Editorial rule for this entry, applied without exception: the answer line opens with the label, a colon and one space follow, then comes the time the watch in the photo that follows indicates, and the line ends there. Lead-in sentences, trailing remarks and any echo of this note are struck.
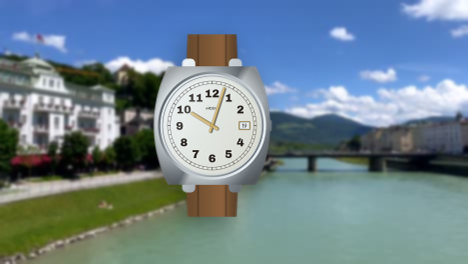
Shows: 10:03
